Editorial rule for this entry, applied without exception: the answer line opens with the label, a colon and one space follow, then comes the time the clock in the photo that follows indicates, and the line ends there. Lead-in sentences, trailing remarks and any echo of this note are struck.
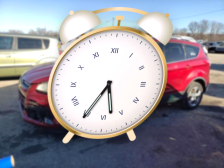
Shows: 5:35
